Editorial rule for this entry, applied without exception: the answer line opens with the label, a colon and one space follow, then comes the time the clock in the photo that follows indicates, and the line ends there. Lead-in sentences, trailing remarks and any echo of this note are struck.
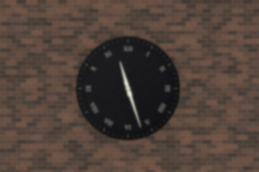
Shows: 11:27
